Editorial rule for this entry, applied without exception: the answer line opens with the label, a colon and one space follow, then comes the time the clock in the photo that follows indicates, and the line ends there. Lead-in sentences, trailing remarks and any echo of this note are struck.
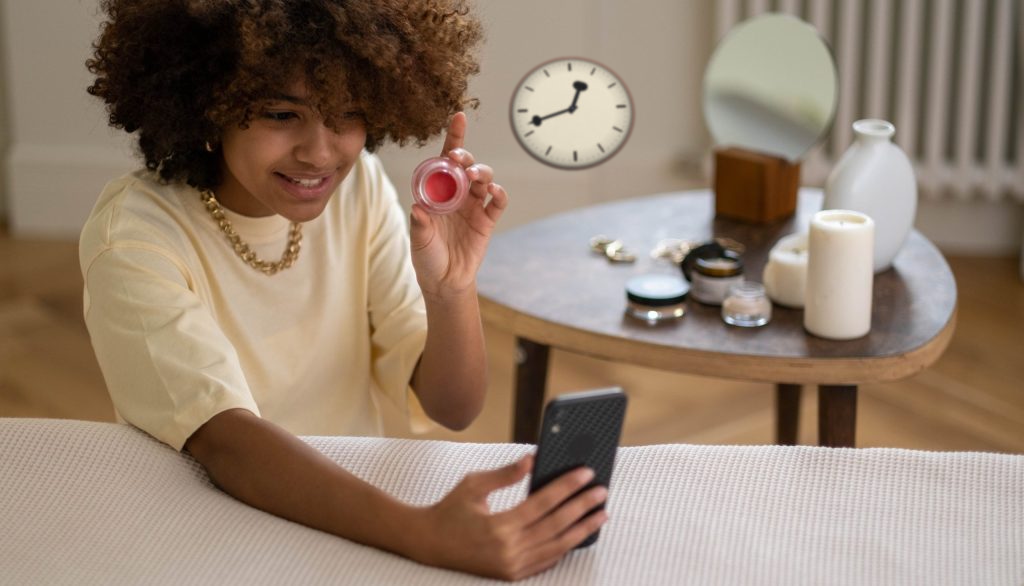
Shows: 12:42
